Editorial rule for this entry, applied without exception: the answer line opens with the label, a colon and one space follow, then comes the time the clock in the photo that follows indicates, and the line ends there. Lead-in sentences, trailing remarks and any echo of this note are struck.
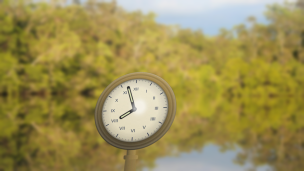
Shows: 7:57
